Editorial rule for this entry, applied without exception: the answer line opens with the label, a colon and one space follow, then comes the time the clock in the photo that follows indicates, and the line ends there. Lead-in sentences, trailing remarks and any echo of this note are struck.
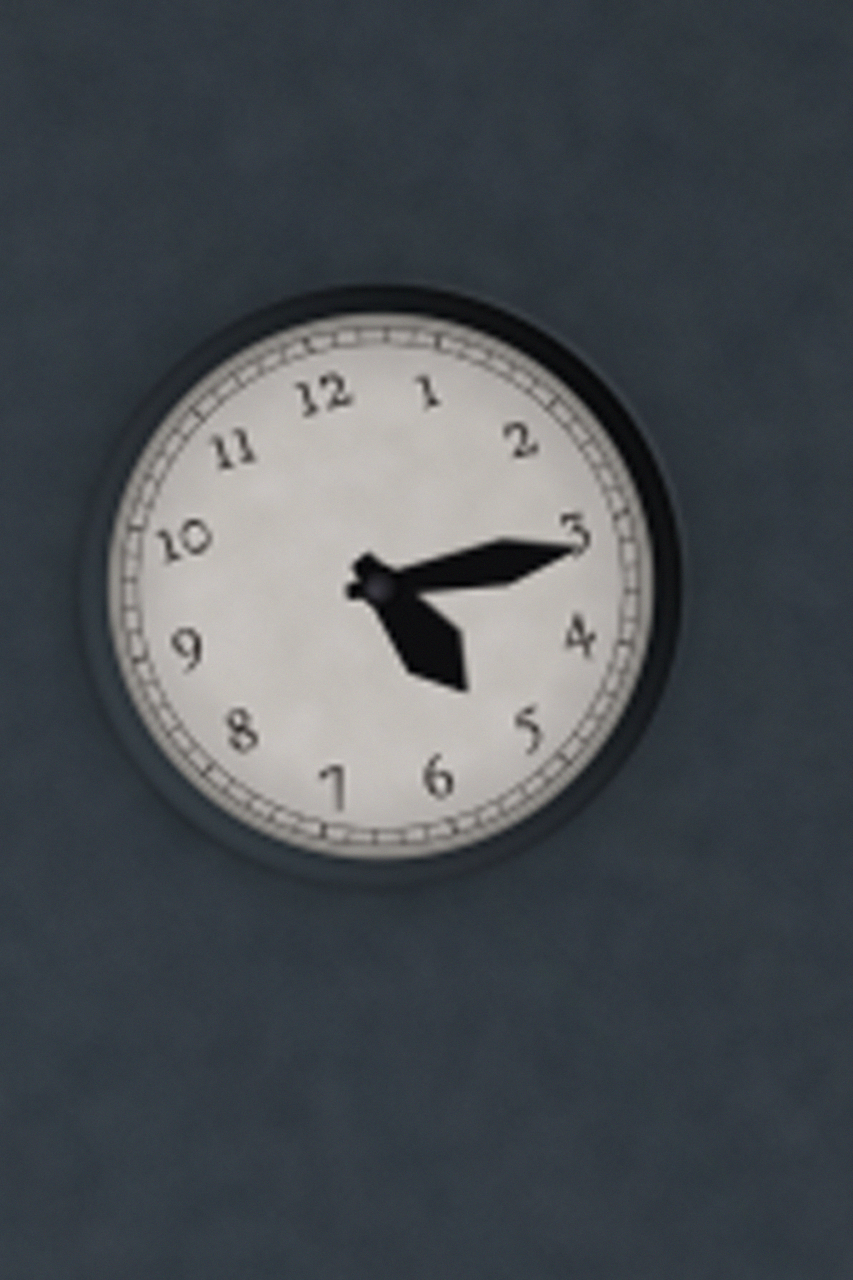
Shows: 5:16
